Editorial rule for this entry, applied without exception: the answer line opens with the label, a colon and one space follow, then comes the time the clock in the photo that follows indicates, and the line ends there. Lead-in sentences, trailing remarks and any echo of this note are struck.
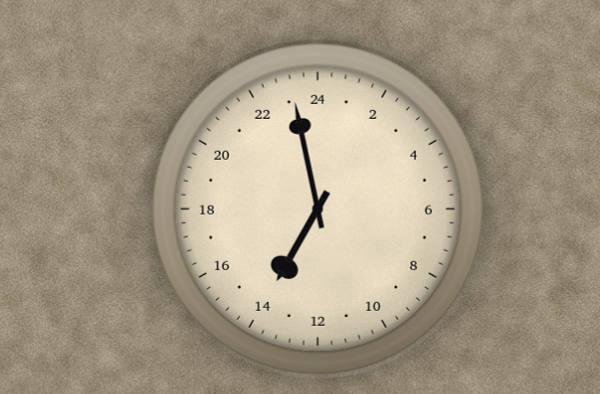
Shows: 13:58
